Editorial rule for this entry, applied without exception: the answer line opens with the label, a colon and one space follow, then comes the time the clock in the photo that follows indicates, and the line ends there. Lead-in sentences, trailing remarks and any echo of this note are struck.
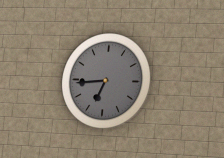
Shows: 6:44
